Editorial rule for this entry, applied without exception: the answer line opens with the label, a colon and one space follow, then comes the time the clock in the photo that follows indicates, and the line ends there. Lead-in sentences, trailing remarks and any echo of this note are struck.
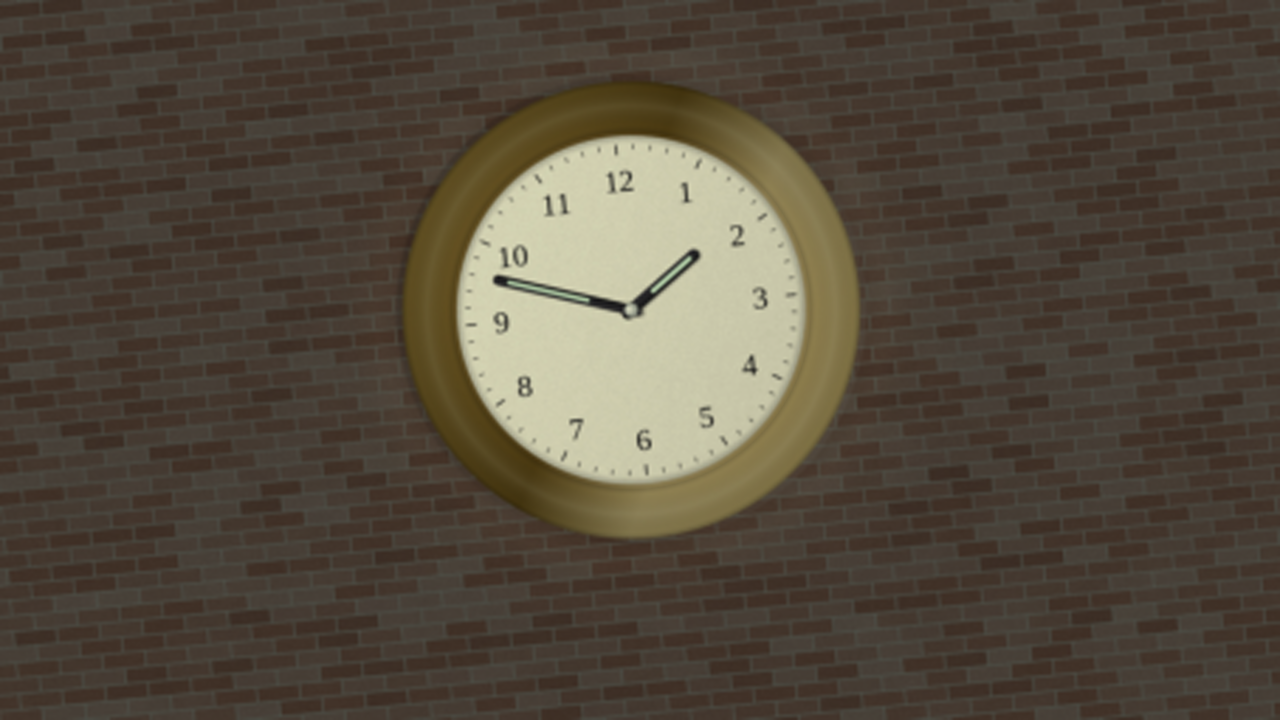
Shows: 1:48
